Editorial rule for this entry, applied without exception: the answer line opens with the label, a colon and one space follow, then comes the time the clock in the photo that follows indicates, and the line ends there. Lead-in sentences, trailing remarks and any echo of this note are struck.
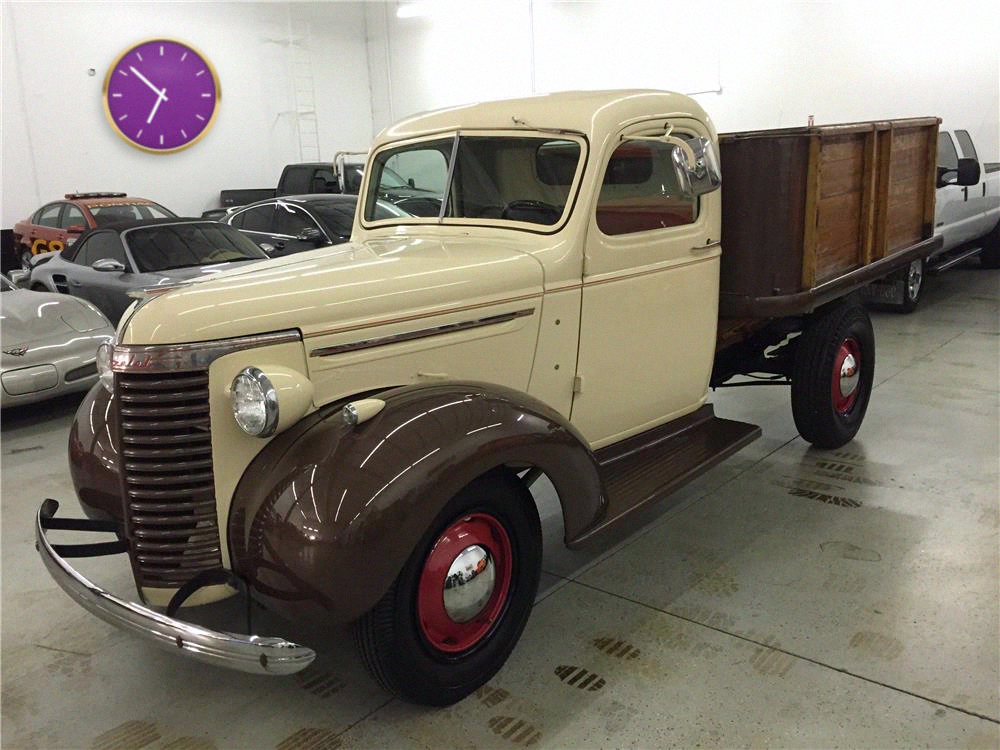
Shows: 6:52
